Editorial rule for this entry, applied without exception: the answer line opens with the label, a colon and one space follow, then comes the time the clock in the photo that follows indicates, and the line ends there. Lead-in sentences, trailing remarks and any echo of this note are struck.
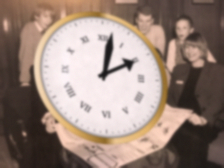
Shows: 2:02
